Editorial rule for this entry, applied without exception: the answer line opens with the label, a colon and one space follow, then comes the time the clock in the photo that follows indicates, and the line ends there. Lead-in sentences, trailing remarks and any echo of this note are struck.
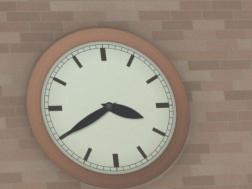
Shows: 3:40
